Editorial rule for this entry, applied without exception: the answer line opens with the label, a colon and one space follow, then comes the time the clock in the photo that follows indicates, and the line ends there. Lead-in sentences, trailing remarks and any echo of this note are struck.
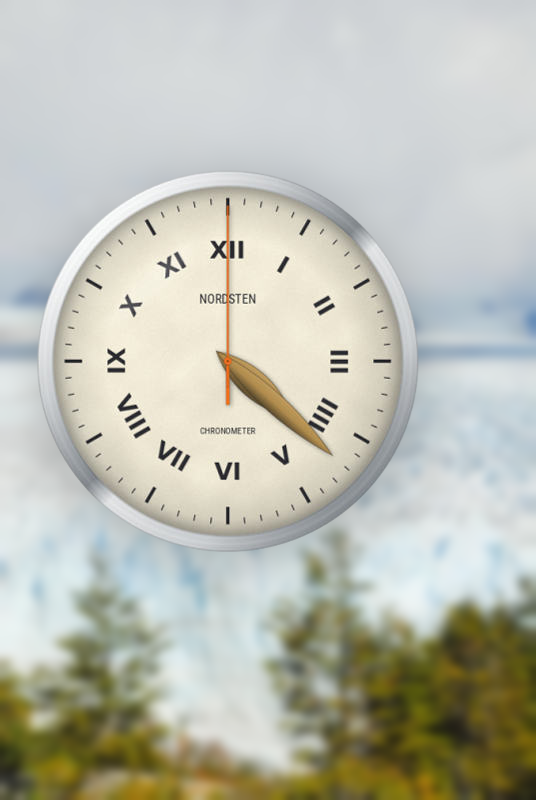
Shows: 4:22:00
